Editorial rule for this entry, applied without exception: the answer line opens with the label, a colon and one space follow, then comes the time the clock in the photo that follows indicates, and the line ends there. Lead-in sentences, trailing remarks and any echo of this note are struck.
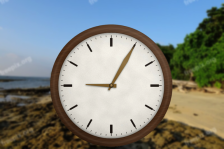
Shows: 9:05
